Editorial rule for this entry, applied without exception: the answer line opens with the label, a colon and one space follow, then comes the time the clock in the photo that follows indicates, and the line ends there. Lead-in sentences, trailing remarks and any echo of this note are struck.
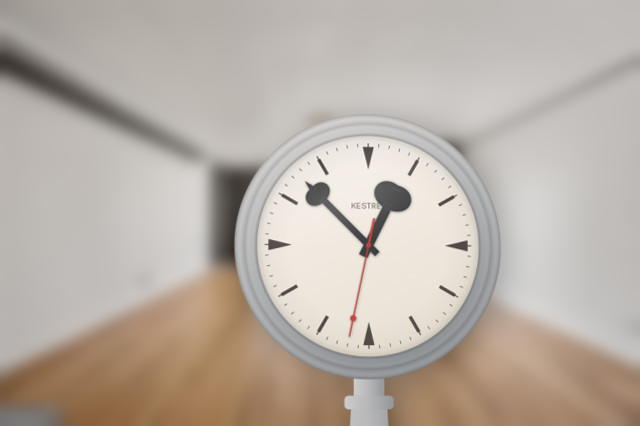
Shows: 12:52:32
